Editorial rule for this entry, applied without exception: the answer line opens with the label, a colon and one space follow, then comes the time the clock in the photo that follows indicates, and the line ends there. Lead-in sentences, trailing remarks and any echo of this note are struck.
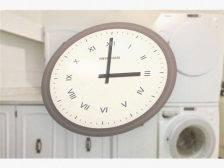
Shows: 3:00
